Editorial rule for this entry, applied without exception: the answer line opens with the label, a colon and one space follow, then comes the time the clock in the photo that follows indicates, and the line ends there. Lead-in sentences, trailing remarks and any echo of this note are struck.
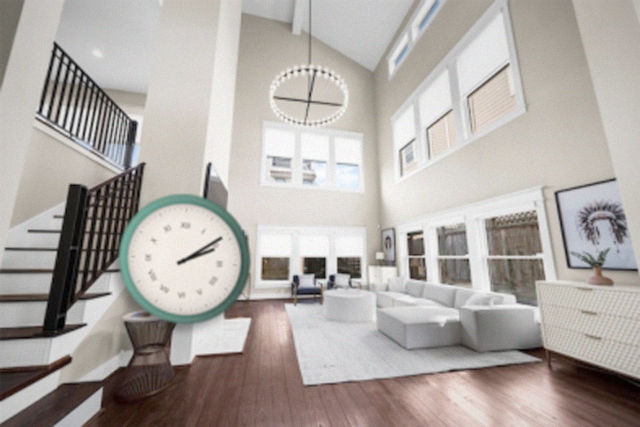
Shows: 2:09
